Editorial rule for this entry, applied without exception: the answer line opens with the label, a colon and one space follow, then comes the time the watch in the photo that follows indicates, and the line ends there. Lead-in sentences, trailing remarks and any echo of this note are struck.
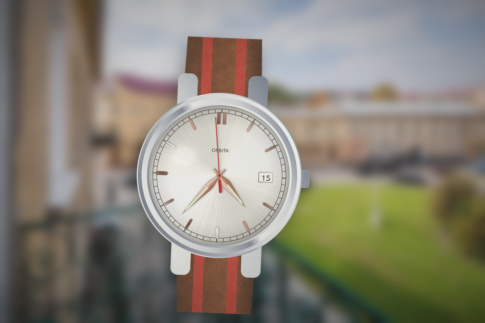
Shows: 4:36:59
